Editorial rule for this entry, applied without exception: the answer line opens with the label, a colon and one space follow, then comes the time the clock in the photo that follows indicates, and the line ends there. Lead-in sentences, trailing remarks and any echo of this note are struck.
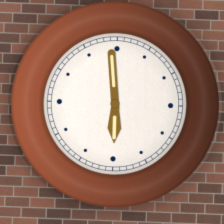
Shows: 5:59
